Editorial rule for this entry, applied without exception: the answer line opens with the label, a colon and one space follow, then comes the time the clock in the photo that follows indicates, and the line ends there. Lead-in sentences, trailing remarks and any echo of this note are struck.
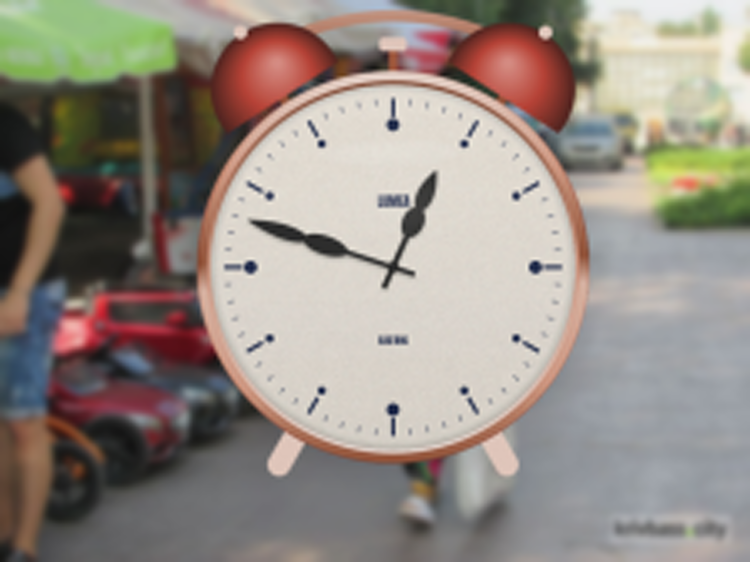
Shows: 12:48
